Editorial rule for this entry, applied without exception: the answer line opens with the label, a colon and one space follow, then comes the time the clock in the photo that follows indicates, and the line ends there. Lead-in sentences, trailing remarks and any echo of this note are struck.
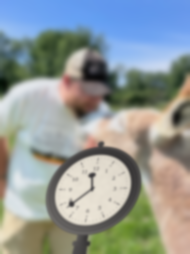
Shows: 11:38
